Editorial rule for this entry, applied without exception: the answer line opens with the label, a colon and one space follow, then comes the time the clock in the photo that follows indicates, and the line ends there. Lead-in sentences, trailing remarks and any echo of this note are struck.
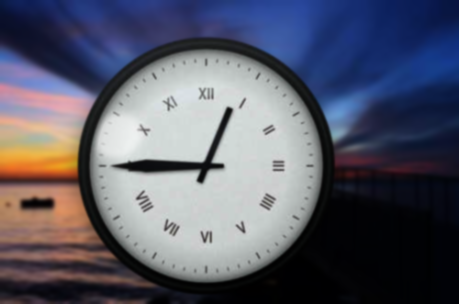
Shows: 12:45
